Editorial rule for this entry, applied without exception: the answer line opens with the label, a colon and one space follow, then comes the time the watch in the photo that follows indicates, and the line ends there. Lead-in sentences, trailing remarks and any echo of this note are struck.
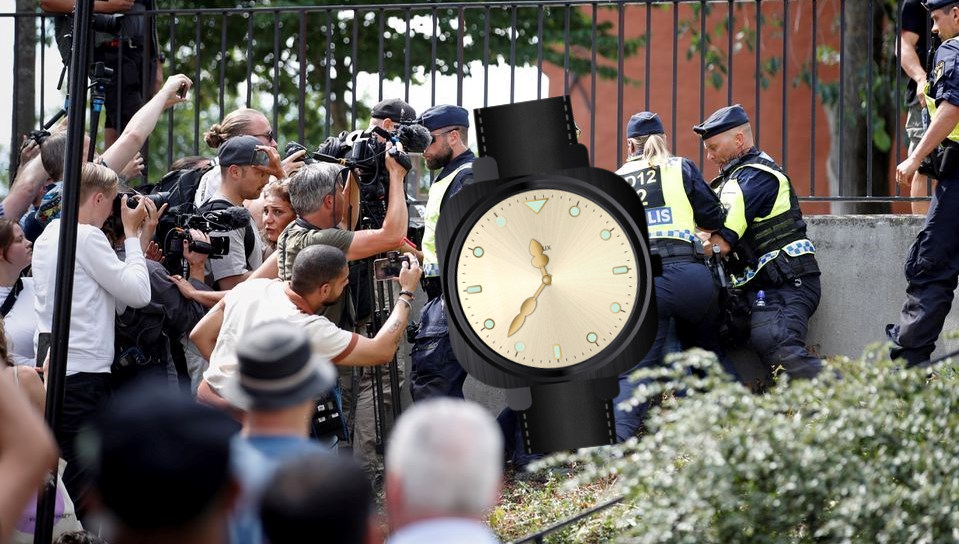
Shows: 11:37
